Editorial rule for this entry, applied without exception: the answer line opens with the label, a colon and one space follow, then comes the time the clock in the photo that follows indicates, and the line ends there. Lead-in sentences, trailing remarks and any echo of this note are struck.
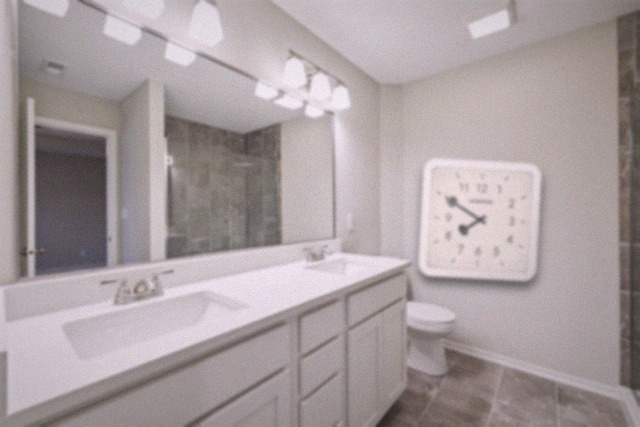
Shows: 7:50
